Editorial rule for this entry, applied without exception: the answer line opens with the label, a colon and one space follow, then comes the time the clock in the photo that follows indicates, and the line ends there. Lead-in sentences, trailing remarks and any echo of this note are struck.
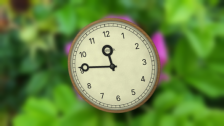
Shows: 11:46
